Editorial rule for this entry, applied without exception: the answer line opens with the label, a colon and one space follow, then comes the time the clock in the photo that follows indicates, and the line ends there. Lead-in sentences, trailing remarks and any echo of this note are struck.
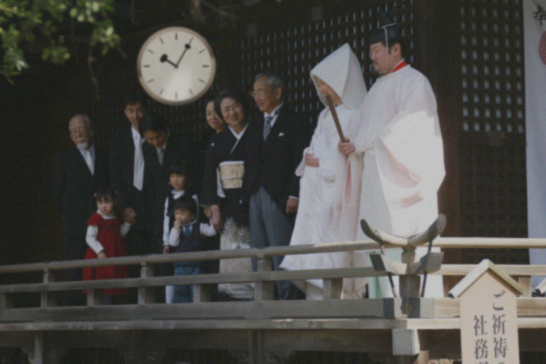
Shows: 10:05
